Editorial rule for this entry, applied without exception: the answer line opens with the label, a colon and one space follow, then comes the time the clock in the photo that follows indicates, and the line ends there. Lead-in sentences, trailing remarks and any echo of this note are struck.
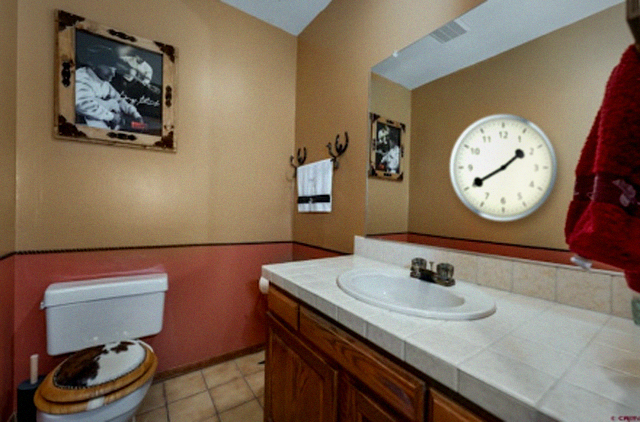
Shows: 1:40
